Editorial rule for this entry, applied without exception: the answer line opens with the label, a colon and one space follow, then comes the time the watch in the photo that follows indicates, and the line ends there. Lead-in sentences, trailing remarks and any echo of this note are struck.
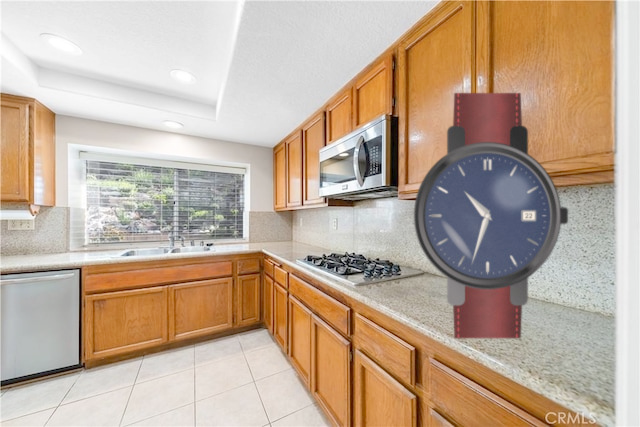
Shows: 10:33
